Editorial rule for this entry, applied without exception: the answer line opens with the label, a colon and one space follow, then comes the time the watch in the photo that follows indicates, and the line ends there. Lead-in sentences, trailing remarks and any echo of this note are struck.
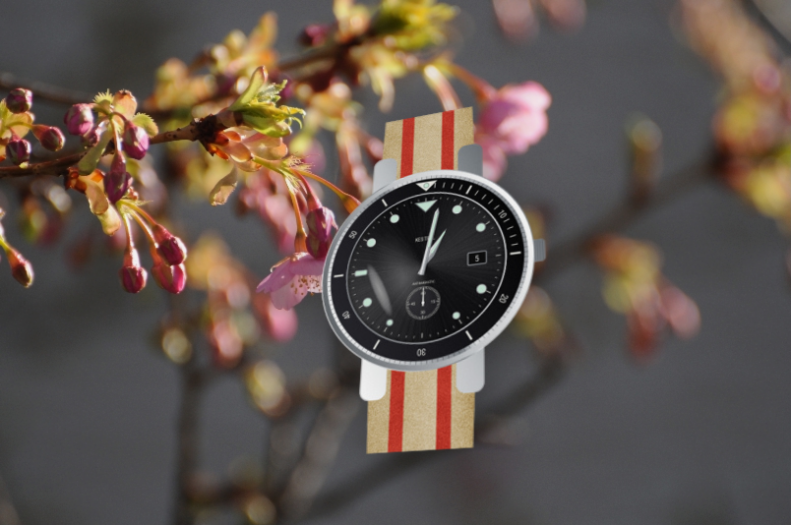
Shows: 1:02
